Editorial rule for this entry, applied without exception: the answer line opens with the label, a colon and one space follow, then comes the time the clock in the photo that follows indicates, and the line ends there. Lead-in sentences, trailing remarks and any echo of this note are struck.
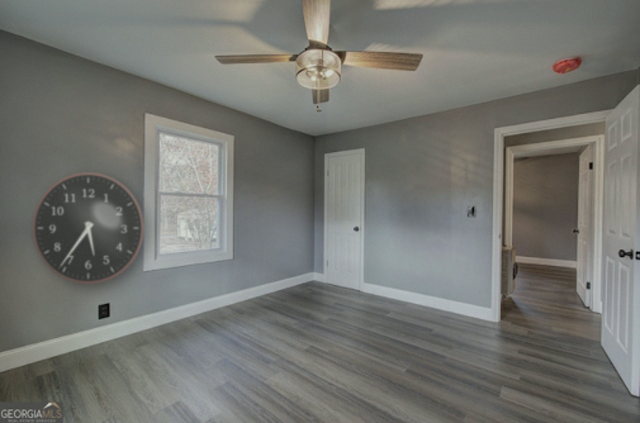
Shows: 5:36
